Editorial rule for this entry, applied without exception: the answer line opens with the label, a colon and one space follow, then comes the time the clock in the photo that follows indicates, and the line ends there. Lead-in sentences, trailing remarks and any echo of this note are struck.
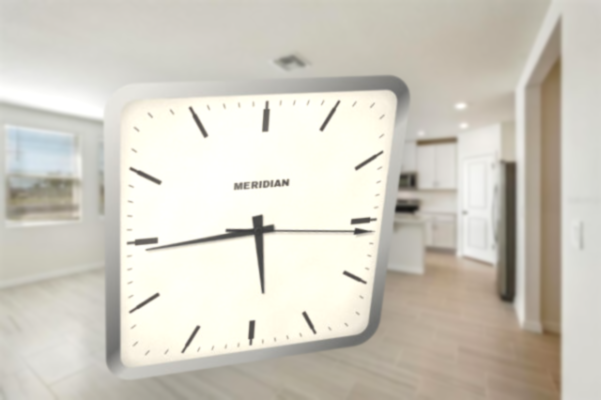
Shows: 5:44:16
